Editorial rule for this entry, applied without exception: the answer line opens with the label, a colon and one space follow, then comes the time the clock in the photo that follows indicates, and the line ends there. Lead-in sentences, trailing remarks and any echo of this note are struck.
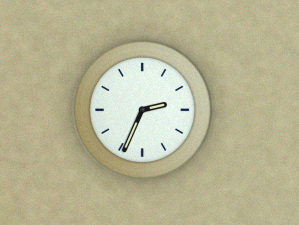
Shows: 2:34
